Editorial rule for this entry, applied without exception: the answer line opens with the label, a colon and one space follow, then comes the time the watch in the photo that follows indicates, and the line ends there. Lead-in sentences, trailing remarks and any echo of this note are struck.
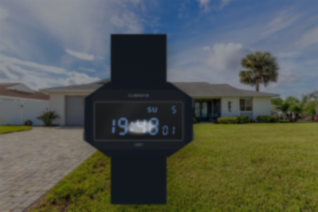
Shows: 19:48
